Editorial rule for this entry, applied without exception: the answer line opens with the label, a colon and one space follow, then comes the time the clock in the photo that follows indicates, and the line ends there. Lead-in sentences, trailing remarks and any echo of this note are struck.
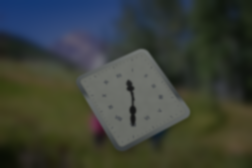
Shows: 12:35
